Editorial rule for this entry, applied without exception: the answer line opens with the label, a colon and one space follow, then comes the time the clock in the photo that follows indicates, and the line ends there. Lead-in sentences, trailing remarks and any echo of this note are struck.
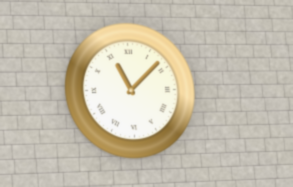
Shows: 11:08
